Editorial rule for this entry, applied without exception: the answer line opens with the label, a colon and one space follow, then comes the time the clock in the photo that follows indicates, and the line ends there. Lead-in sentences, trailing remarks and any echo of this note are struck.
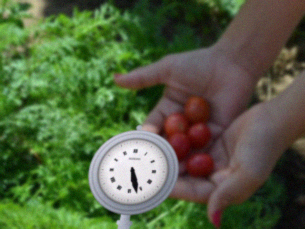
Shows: 5:27
